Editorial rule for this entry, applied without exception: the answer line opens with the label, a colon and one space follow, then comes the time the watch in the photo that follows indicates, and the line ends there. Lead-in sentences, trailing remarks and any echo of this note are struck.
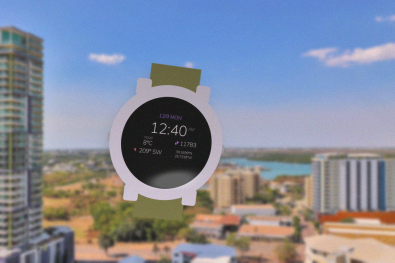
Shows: 12:40
